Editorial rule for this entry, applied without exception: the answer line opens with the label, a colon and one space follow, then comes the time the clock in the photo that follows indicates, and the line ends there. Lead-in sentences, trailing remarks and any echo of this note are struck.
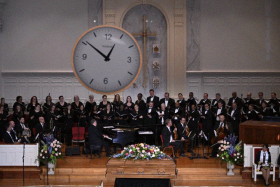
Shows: 12:51
